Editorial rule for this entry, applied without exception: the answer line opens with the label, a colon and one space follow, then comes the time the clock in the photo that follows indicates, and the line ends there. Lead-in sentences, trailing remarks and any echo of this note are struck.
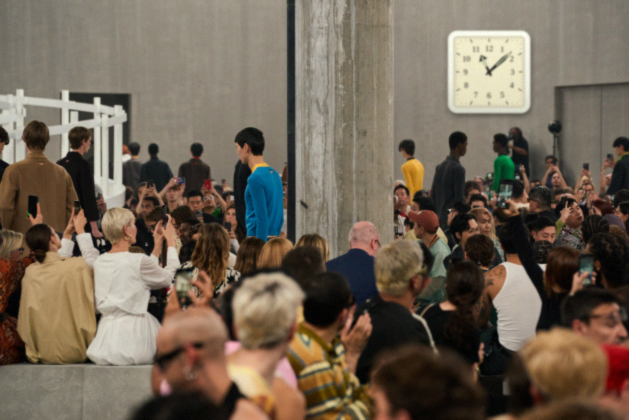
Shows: 11:08
